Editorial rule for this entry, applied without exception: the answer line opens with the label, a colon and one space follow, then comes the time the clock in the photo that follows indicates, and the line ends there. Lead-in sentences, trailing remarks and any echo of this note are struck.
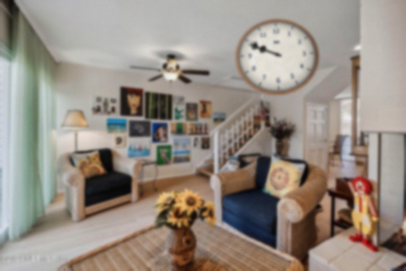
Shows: 9:49
